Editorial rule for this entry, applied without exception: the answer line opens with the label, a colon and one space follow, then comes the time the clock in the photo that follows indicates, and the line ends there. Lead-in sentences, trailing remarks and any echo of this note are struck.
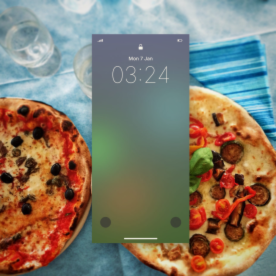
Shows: 3:24
